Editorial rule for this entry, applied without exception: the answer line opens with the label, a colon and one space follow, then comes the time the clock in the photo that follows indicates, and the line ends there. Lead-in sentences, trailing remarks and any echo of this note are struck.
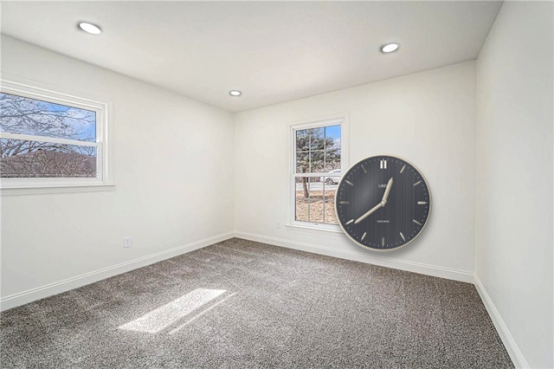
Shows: 12:39
